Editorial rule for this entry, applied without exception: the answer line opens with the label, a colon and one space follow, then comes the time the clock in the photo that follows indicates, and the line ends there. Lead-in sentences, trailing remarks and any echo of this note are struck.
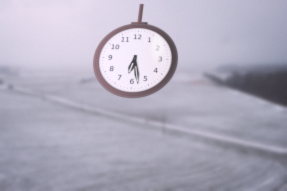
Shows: 6:28
